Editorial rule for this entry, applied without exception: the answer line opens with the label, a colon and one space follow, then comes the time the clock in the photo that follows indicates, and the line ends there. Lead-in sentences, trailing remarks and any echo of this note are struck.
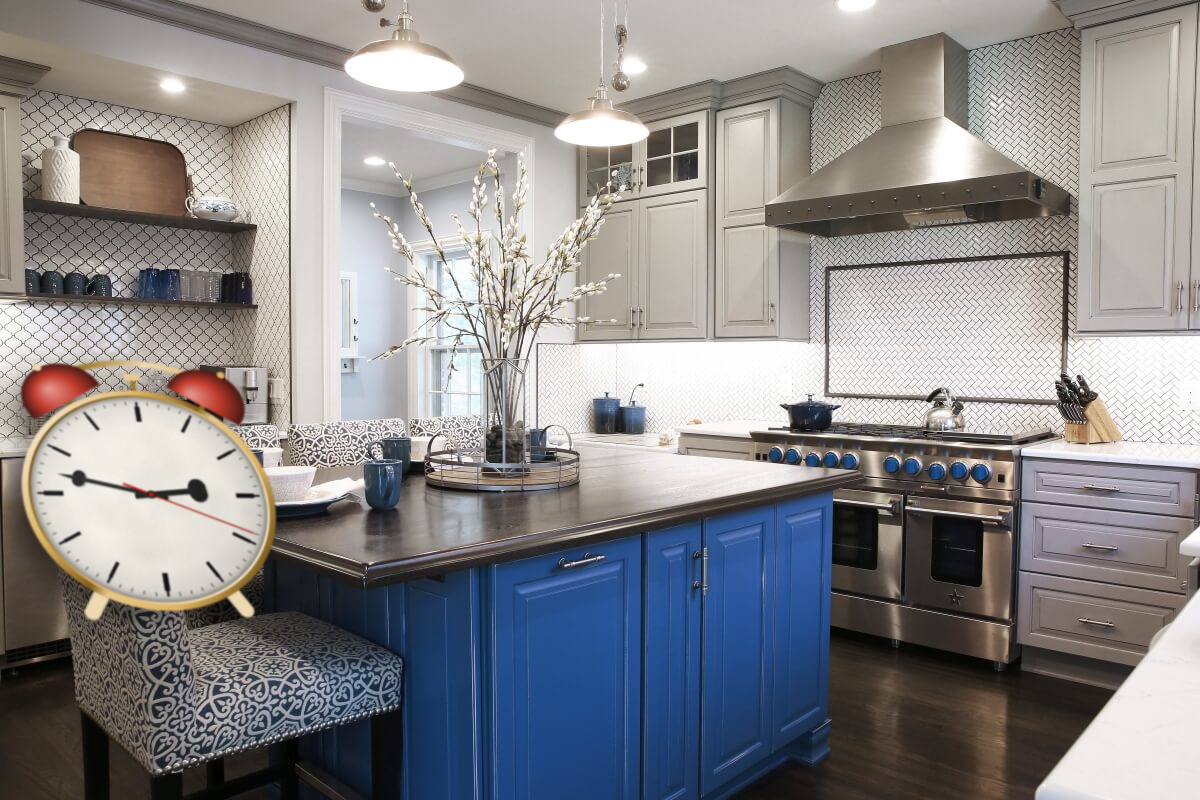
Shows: 2:47:19
